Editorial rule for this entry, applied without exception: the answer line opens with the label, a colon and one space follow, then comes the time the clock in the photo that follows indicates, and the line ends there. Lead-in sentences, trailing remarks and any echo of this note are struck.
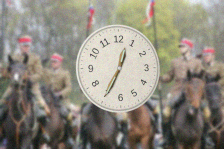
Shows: 12:35
